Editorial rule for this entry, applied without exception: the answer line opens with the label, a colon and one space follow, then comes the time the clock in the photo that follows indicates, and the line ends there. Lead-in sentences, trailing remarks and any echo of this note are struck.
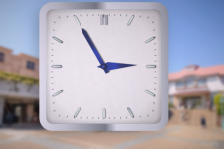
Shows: 2:55
